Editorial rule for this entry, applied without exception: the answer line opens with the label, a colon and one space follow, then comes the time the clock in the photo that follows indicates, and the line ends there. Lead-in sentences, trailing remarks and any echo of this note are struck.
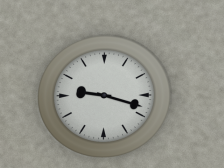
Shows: 9:18
